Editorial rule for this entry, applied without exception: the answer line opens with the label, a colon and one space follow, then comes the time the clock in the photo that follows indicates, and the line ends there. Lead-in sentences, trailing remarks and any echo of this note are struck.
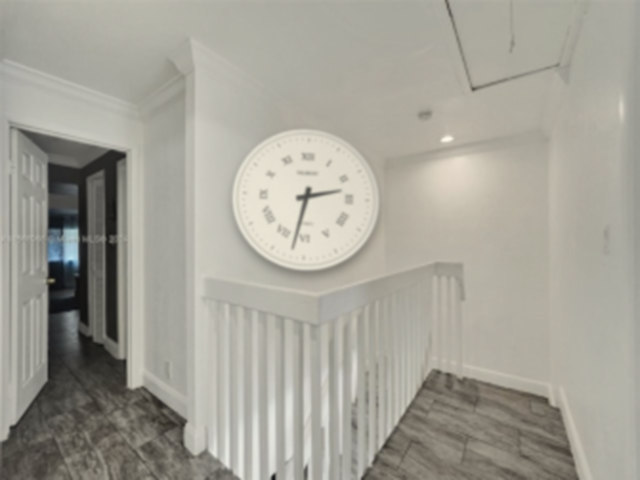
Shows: 2:32
